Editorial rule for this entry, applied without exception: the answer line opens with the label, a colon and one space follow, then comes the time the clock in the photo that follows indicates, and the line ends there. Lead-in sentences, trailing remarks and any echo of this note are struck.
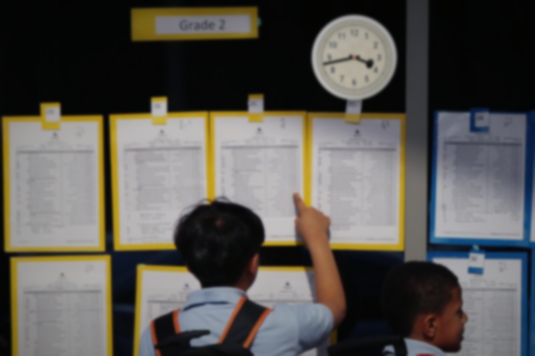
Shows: 3:43
